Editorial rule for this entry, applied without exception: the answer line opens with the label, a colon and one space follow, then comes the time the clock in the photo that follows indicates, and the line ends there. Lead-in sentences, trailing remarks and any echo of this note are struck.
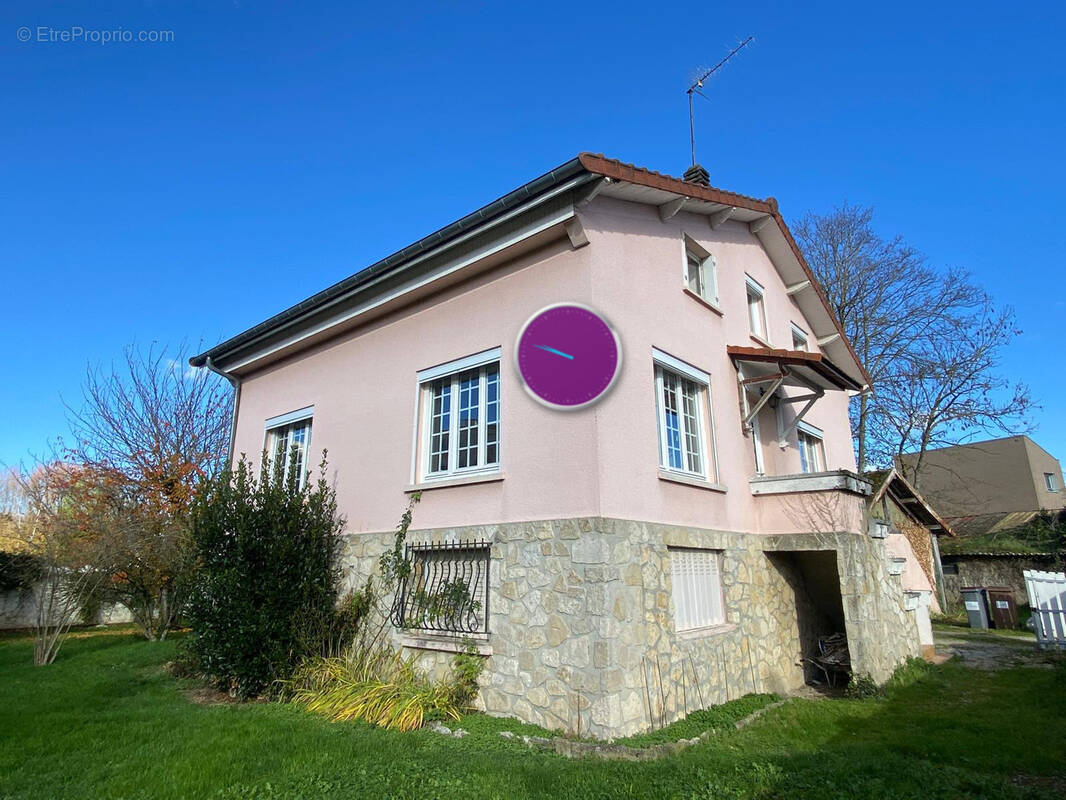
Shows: 9:48
